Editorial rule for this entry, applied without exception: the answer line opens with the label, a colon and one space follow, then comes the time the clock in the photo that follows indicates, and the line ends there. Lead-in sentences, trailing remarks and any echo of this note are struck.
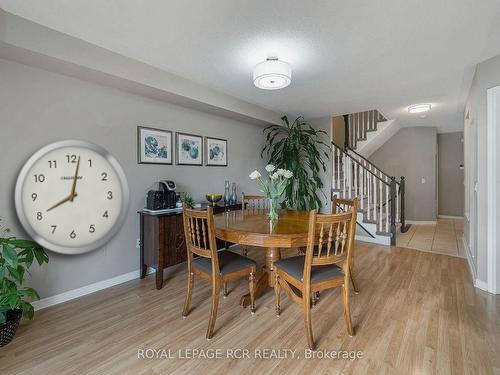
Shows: 8:02
